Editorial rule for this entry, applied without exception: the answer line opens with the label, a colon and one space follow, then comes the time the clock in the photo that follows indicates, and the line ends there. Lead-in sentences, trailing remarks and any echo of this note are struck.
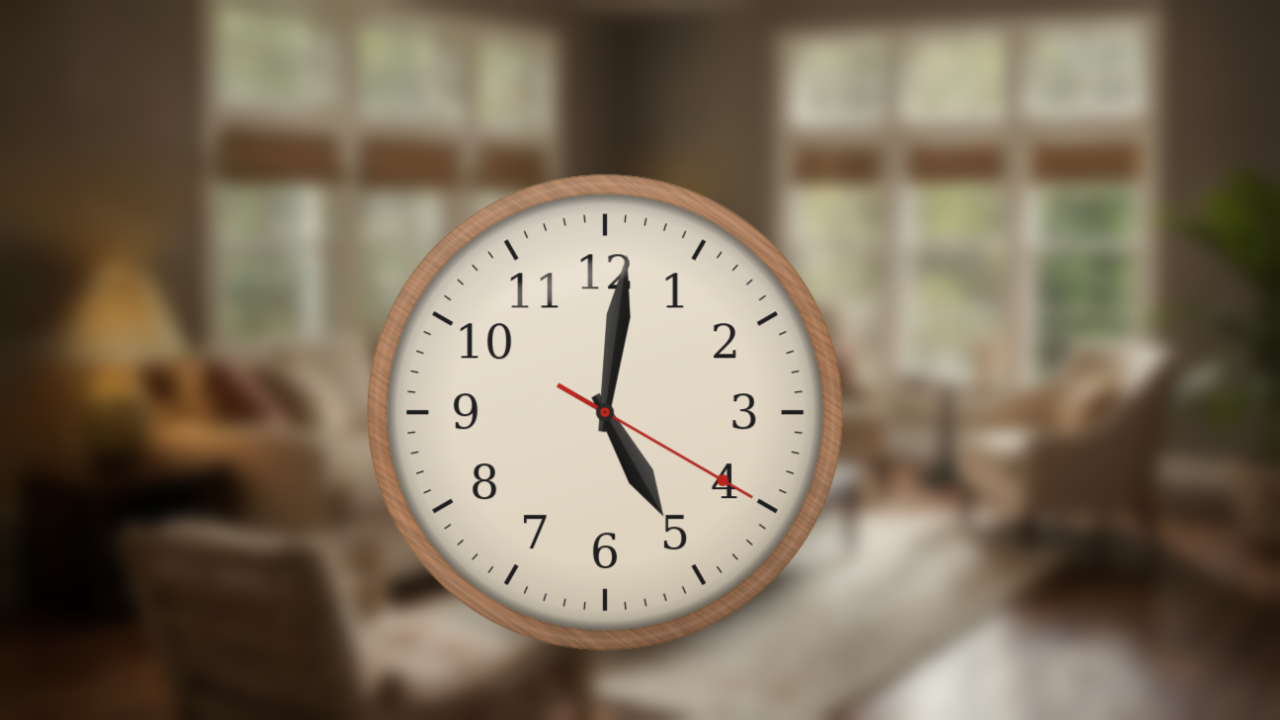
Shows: 5:01:20
